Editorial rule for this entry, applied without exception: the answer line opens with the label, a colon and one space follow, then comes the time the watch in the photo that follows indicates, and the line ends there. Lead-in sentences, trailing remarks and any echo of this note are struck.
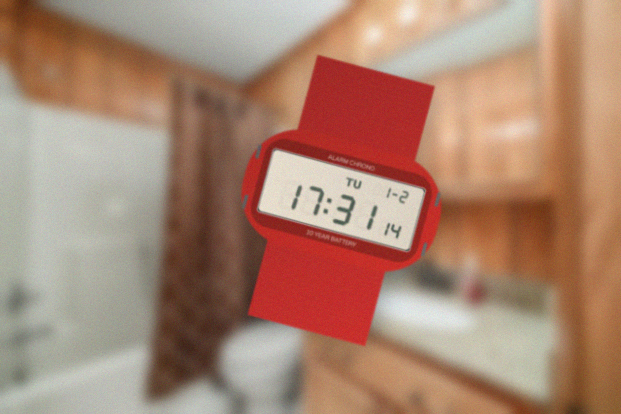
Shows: 17:31:14
